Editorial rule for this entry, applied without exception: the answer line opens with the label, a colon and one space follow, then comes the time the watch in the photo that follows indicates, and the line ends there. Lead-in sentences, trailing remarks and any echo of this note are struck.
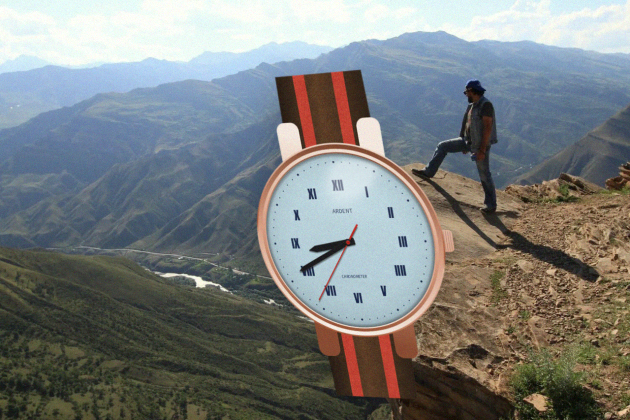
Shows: 8:40:36
